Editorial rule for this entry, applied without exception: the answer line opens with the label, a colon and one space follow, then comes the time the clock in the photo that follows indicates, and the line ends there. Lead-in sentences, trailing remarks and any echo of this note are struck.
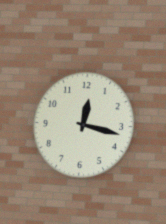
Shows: 12:17
